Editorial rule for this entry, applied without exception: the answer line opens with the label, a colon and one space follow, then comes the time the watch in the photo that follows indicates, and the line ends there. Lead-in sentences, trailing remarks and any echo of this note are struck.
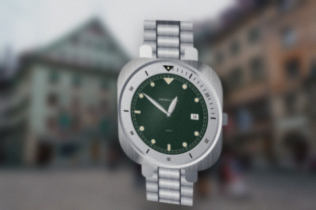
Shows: 12:51
